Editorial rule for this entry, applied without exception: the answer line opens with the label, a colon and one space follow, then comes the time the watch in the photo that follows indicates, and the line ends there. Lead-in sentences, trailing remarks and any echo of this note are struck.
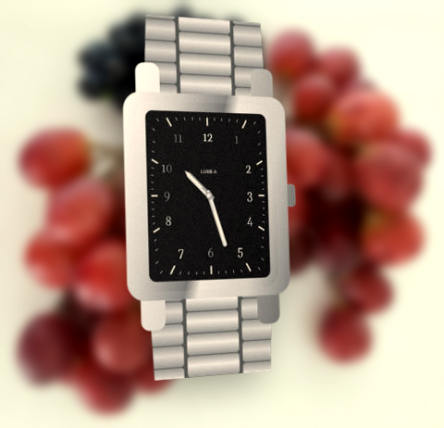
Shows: 10:27
